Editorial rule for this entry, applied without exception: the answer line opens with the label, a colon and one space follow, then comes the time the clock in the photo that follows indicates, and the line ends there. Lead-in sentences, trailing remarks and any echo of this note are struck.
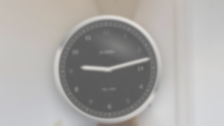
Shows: 9:13
